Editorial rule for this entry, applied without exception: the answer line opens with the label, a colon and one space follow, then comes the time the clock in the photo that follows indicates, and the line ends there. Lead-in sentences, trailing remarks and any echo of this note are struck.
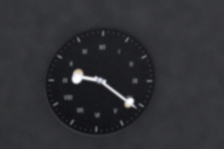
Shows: 9:21
